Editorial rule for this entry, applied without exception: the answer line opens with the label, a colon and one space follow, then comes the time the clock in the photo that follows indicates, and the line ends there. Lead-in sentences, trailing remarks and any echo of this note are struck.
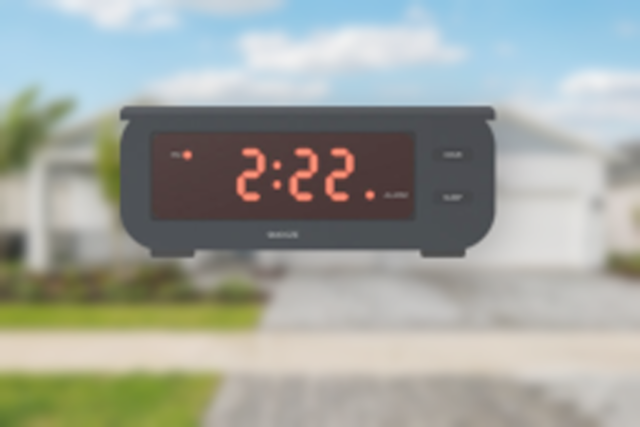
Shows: 2:22
